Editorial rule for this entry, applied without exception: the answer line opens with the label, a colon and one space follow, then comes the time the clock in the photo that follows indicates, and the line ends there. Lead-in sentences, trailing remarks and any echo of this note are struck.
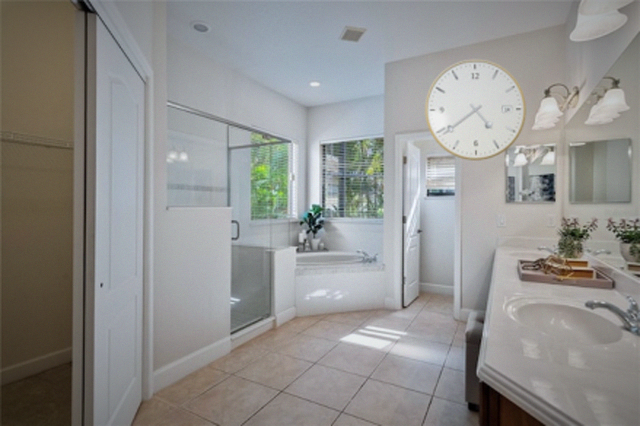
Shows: 4:39
